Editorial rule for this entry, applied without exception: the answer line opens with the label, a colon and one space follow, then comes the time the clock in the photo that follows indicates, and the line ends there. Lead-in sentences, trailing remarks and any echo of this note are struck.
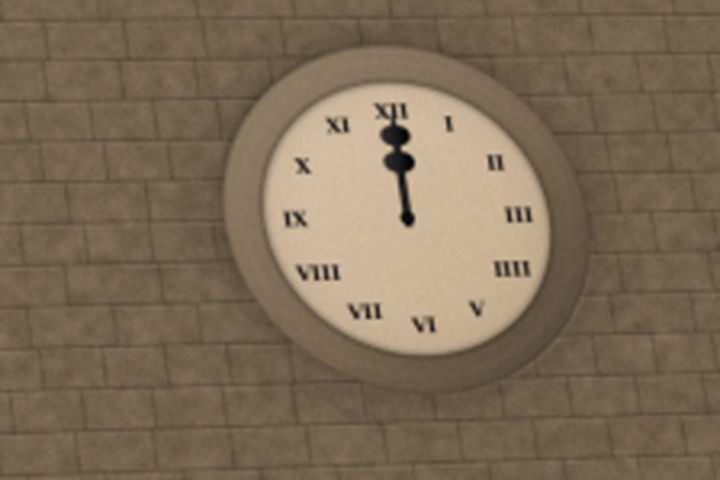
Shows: 12:00
